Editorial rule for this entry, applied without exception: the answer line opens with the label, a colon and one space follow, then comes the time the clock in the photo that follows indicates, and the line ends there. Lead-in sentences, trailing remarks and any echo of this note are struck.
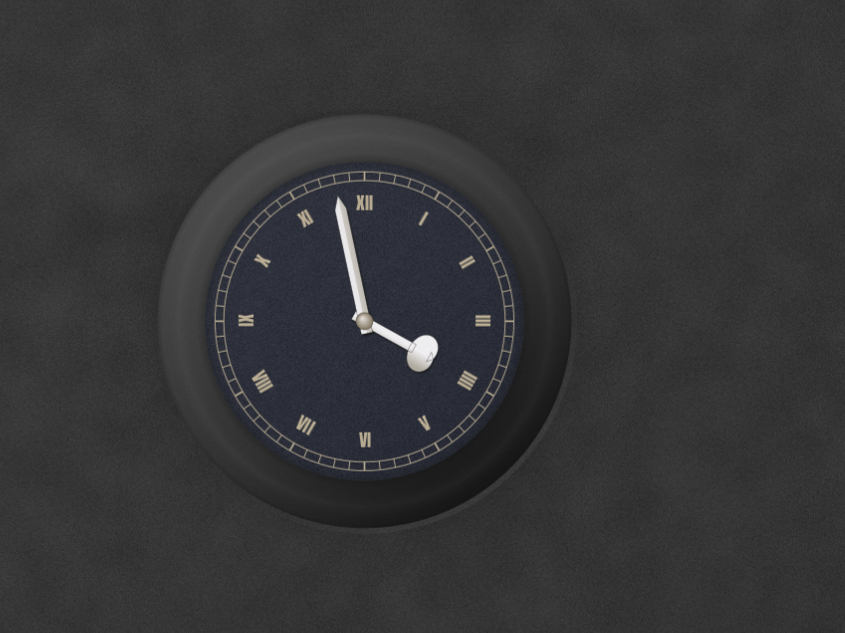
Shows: 3:58
